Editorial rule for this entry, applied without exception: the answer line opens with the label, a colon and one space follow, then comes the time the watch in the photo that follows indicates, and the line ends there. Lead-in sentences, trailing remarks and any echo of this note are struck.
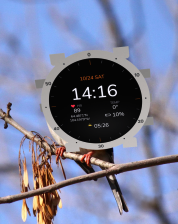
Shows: 14:16
